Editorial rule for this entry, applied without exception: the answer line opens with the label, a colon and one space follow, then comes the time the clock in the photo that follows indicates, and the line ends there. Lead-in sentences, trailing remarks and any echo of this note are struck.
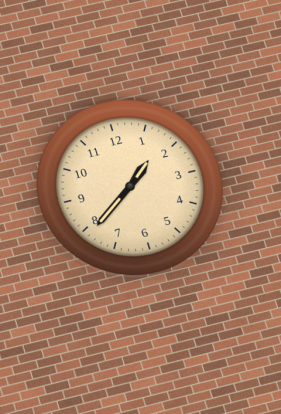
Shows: 1:39
